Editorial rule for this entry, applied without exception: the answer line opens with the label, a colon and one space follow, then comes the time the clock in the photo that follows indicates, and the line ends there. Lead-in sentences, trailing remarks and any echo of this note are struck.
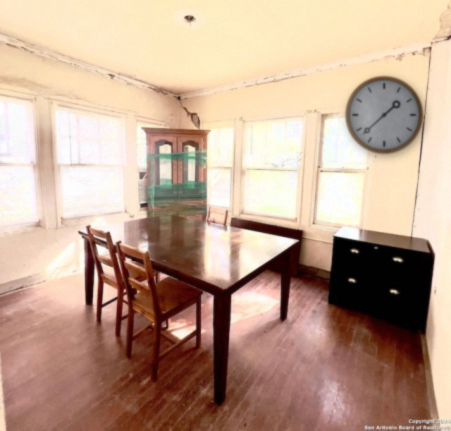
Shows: 1:38
